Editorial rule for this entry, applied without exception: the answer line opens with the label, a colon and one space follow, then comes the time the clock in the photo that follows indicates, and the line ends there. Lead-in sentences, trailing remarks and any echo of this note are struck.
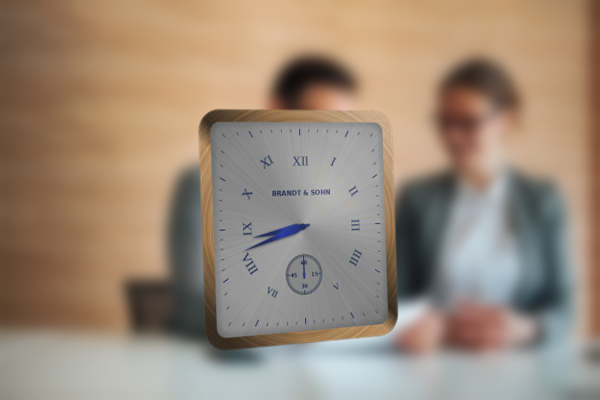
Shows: 8:42
